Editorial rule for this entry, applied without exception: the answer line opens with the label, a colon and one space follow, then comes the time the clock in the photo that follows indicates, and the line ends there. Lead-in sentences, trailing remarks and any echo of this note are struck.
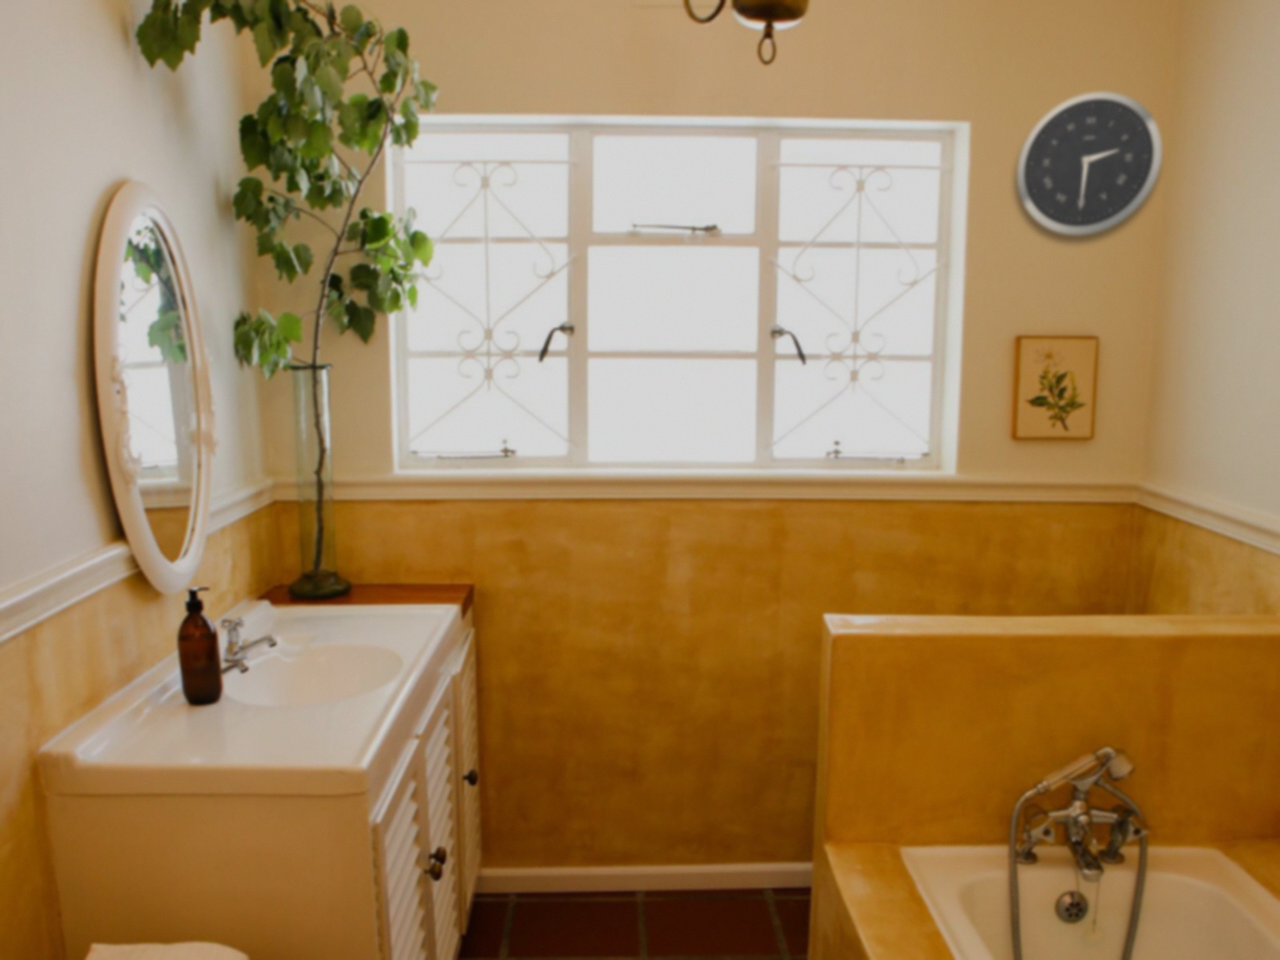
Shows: 2:30
